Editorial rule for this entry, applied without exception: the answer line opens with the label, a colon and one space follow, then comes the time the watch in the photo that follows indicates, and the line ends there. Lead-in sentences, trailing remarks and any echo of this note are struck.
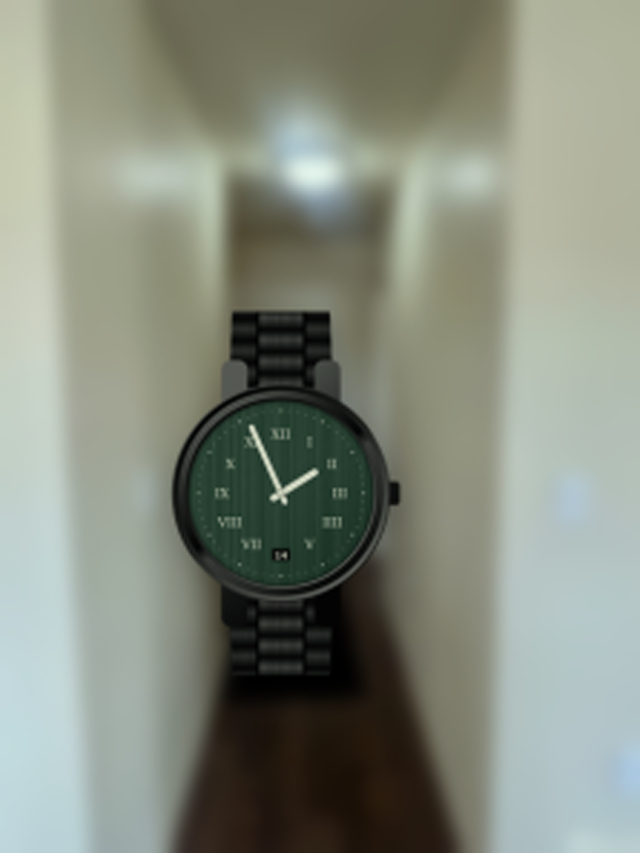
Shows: 1:56
